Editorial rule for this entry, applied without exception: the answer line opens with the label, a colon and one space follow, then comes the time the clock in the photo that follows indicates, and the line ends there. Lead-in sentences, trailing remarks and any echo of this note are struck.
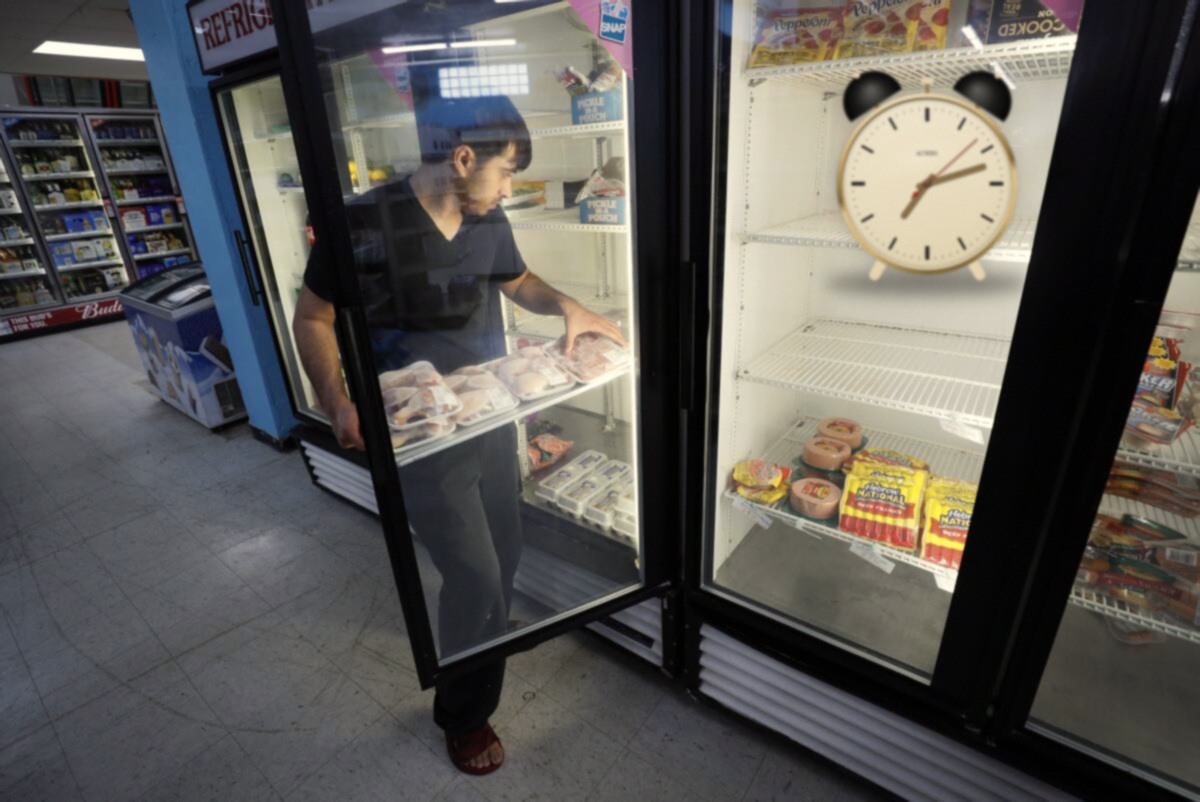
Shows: 7:12:08
